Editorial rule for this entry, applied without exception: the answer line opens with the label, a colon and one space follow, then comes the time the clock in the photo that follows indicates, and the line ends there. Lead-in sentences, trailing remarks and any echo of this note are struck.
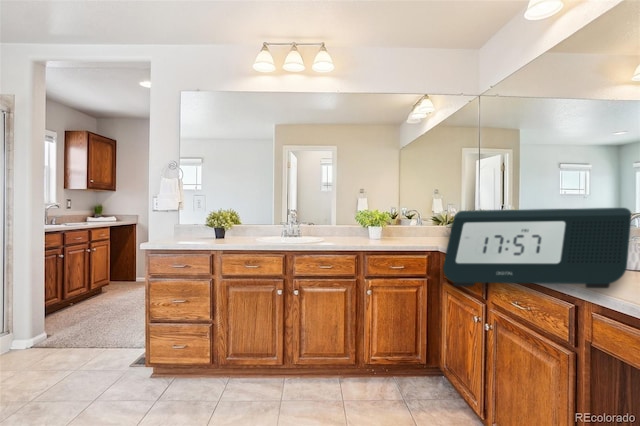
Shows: 17:57
